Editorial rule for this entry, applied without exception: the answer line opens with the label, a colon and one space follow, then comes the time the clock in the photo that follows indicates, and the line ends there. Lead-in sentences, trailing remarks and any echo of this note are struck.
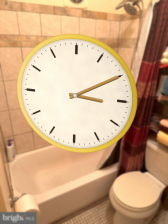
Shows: 3:10
